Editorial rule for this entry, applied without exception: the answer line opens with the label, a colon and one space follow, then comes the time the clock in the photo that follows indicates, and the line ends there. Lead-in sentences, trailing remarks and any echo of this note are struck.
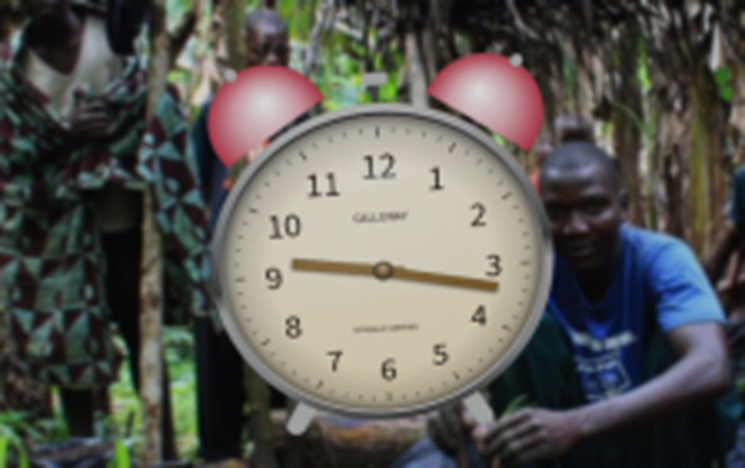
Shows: 9:17
